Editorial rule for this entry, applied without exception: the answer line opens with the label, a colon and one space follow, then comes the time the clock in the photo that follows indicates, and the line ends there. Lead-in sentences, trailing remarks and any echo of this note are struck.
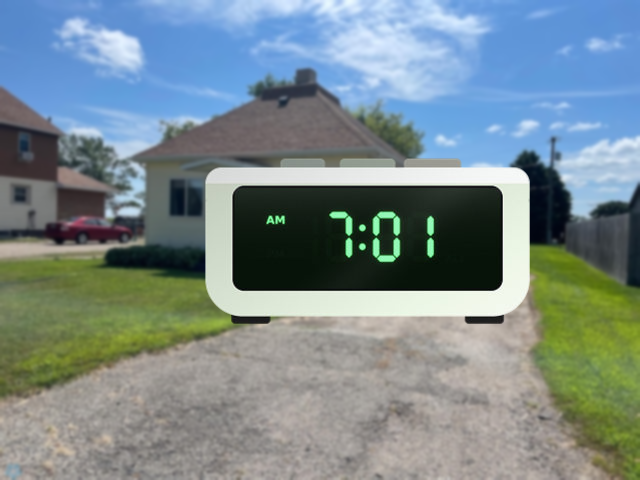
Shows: 7:01
